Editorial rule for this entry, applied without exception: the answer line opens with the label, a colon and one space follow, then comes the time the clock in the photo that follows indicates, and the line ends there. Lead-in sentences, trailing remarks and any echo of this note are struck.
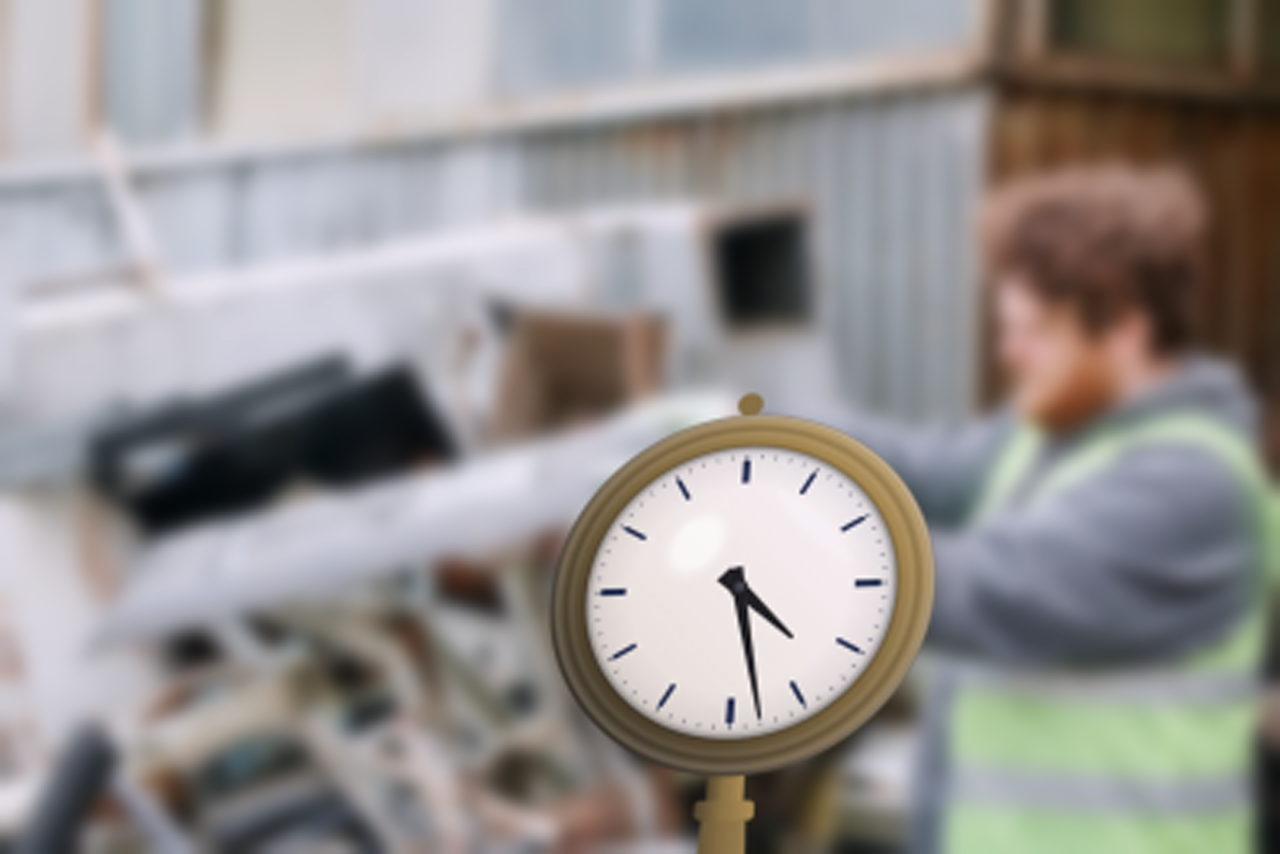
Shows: 4:28
